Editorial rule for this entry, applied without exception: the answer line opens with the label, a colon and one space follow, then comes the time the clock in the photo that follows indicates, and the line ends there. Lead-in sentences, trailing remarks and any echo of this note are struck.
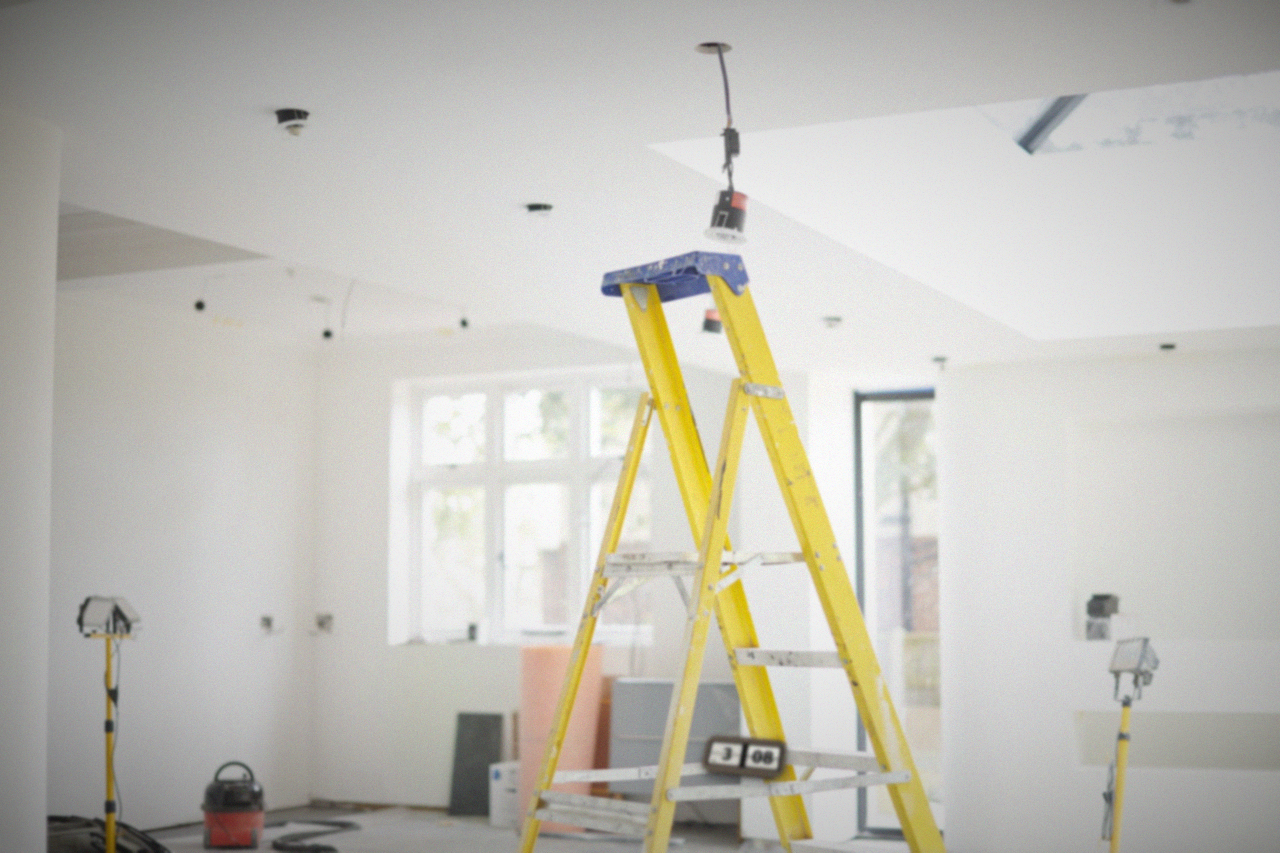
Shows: 3:08
